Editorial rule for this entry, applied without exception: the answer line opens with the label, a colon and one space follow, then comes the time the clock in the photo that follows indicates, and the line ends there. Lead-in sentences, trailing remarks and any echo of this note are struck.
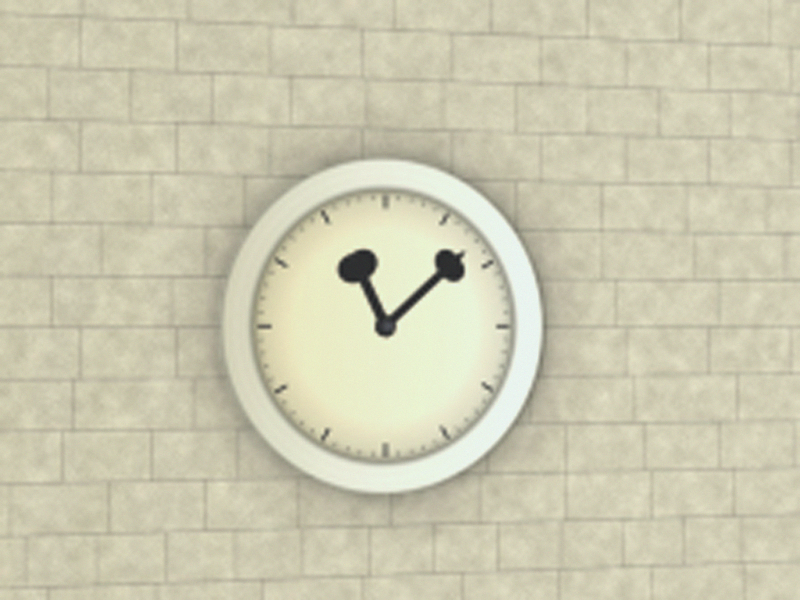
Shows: 11:08
